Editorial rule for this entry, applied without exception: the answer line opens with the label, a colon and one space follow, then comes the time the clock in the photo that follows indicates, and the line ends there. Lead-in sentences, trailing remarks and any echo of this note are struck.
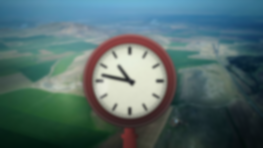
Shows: 10:47
